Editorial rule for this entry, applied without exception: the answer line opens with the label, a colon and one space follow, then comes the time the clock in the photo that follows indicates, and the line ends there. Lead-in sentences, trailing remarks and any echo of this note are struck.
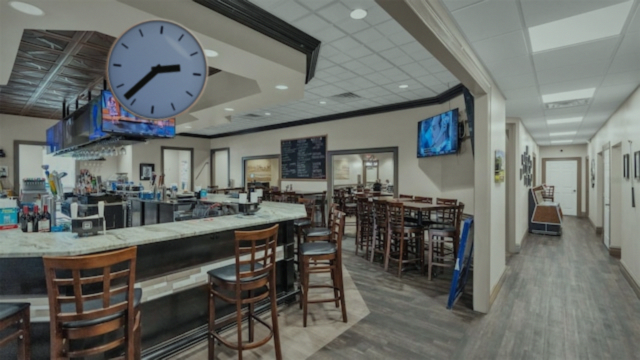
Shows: 2:37
